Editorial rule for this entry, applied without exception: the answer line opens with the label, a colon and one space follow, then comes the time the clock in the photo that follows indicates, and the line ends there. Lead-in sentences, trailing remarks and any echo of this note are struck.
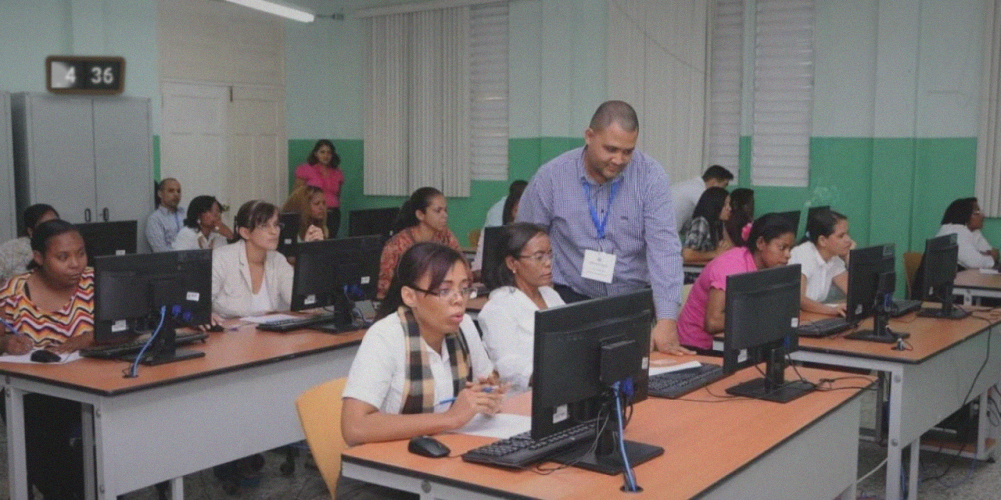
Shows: 4:36
